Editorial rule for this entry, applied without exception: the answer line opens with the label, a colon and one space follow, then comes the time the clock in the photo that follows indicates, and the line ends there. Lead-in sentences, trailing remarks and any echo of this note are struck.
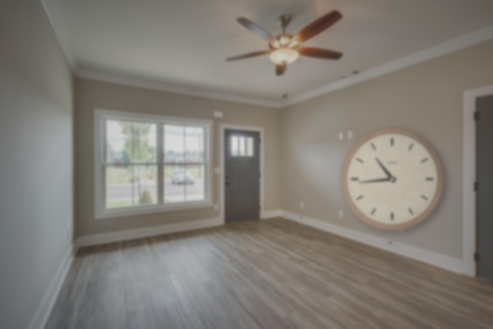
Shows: 10:44
